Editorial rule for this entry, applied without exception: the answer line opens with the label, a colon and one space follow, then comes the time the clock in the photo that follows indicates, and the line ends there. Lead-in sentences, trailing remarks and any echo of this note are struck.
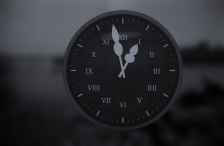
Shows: 12:58
